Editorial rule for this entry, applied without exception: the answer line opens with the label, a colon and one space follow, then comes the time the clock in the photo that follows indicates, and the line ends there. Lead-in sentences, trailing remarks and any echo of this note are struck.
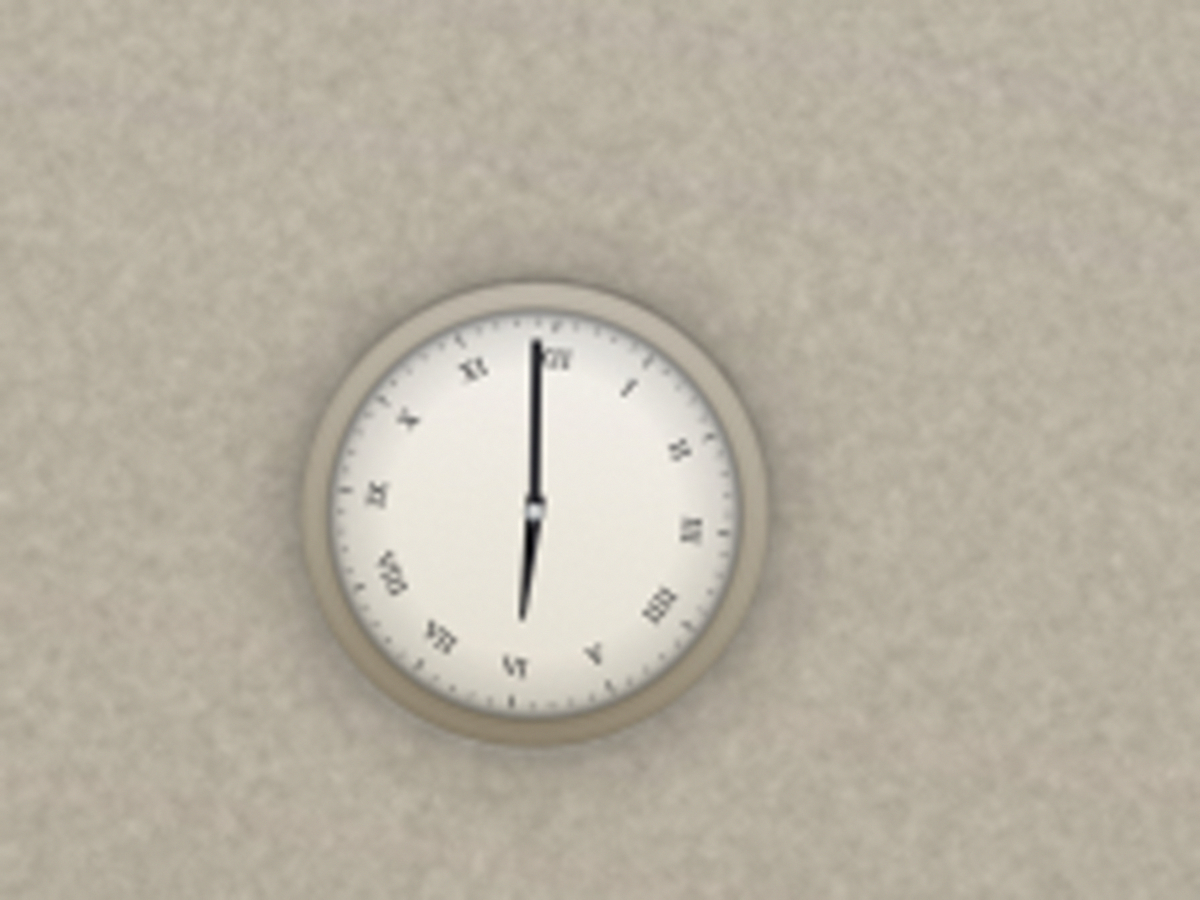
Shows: 5:59
